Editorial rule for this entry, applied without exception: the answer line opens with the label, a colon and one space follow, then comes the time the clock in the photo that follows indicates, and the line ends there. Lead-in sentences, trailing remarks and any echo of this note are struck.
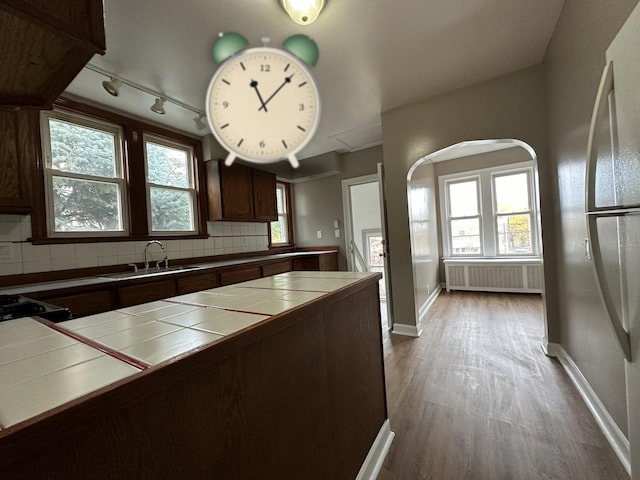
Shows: 11:07
